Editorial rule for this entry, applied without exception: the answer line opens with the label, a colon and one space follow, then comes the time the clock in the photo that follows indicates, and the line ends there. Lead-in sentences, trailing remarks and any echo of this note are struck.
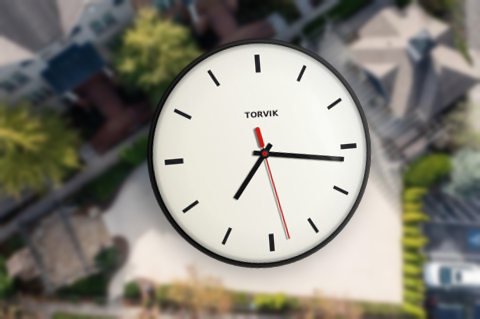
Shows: 7:16:28
